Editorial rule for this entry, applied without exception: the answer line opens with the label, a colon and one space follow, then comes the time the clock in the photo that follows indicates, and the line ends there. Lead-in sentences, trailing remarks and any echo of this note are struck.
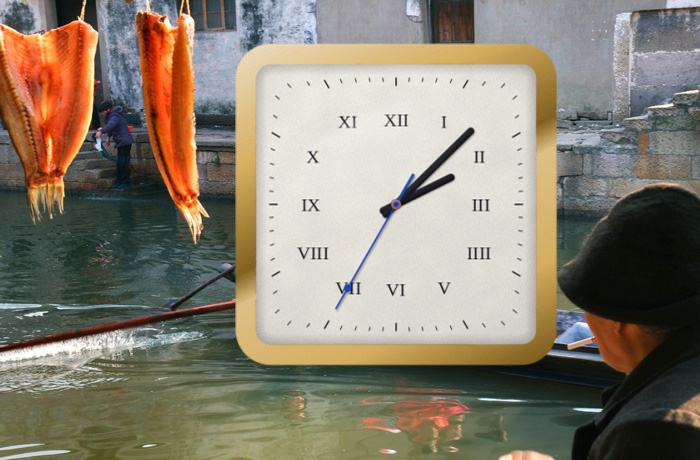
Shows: 2:07:35
